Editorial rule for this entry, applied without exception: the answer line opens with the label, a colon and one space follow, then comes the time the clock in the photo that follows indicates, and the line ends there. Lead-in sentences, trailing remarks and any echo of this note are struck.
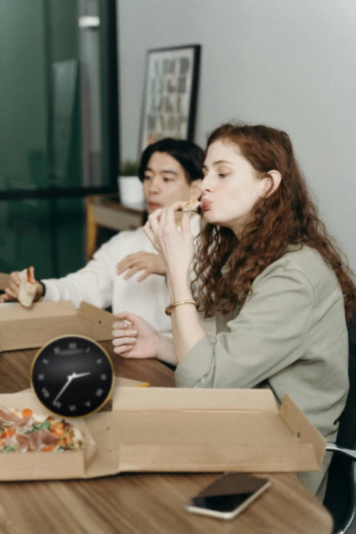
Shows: 2:36
